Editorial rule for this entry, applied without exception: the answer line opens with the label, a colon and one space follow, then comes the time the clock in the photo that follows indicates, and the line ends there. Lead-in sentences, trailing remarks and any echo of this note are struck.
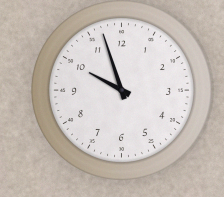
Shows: 9:57
